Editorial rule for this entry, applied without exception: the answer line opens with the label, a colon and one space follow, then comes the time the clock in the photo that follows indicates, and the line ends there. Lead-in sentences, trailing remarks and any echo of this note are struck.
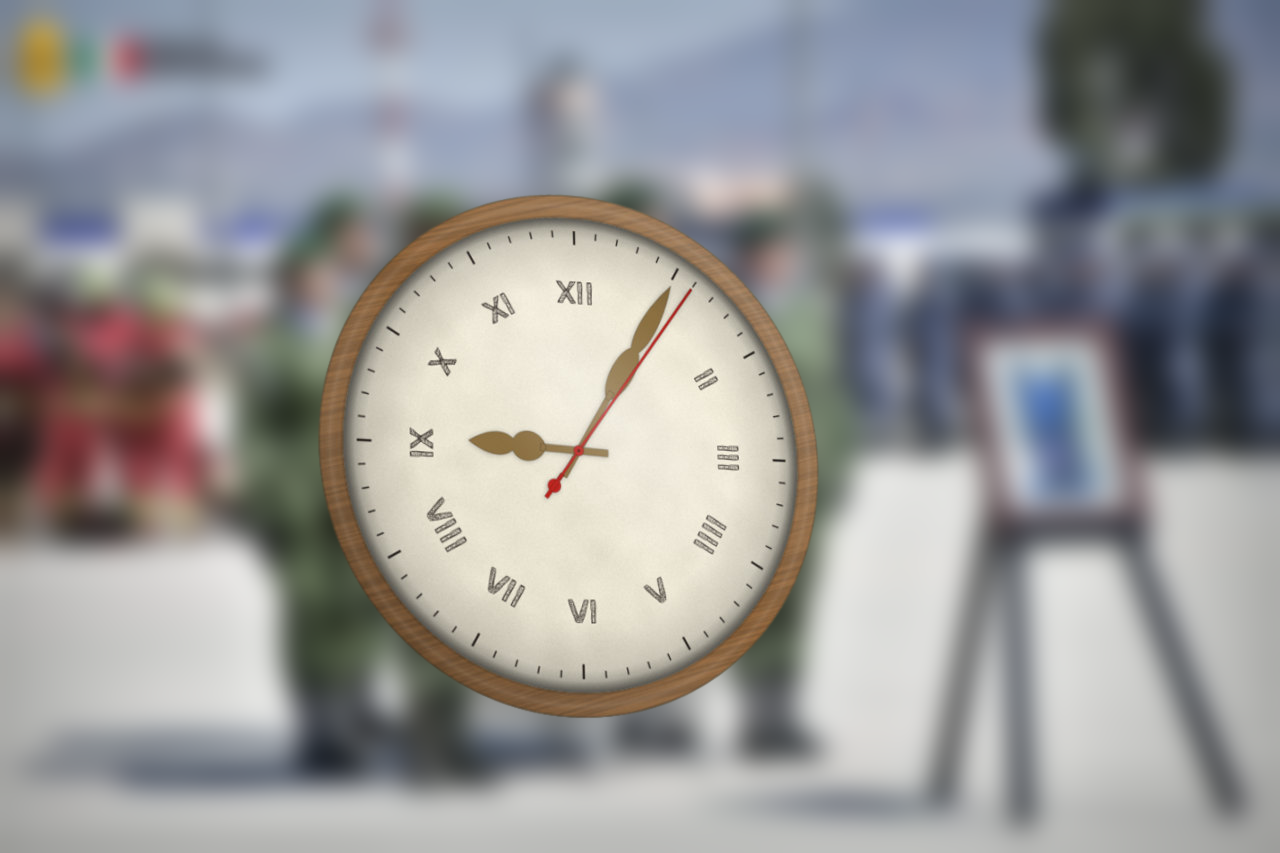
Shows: 9:05:06
